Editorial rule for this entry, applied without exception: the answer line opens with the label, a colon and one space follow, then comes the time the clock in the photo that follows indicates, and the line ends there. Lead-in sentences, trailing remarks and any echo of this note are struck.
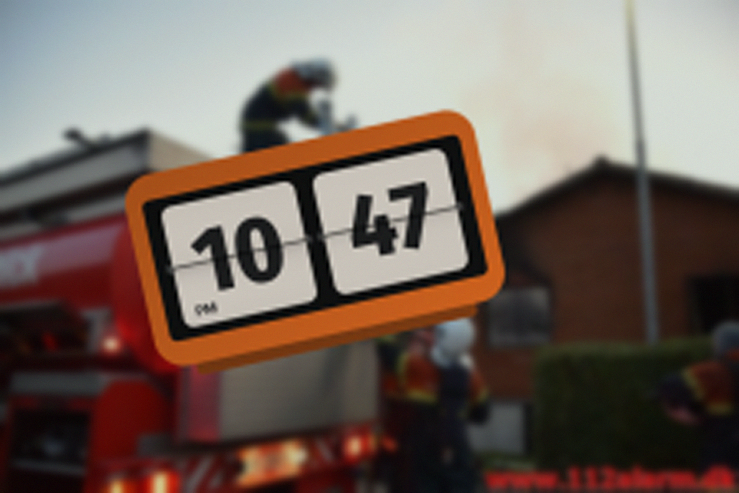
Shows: 10:47
